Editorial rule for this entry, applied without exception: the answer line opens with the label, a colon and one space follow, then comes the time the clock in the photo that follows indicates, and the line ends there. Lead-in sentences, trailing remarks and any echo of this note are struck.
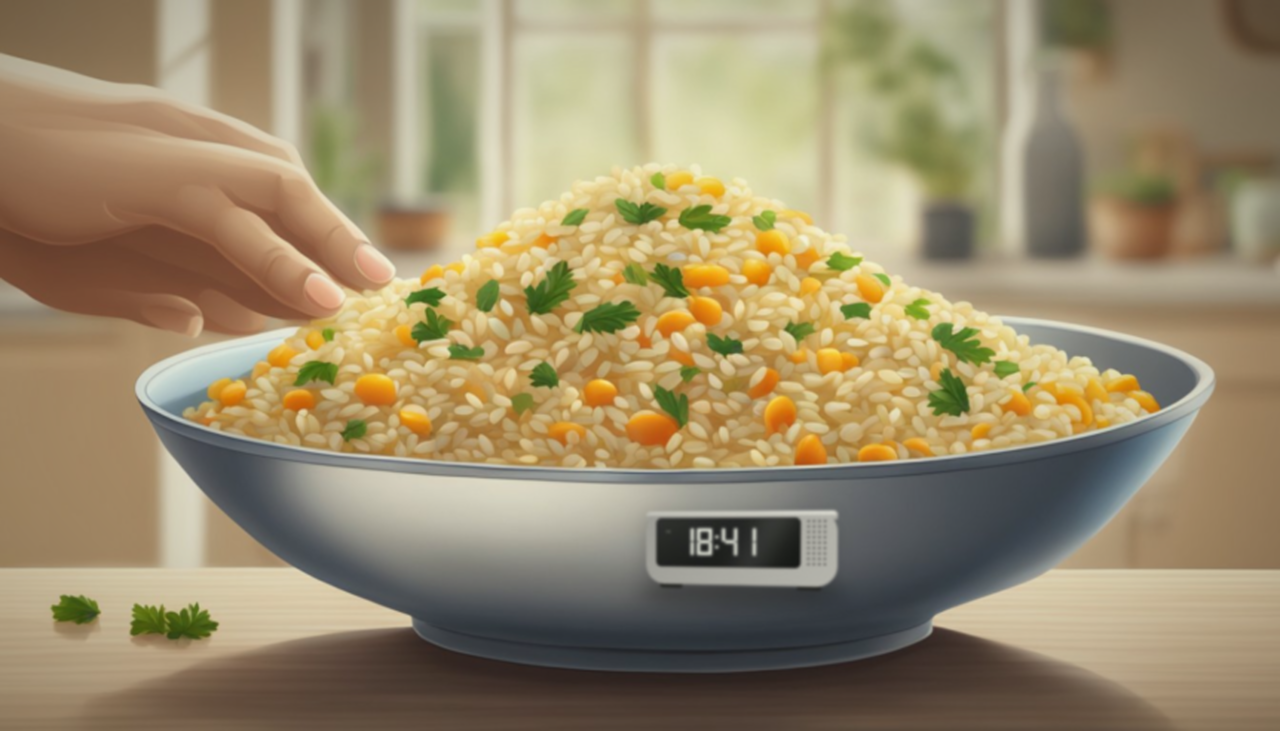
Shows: 18:41
